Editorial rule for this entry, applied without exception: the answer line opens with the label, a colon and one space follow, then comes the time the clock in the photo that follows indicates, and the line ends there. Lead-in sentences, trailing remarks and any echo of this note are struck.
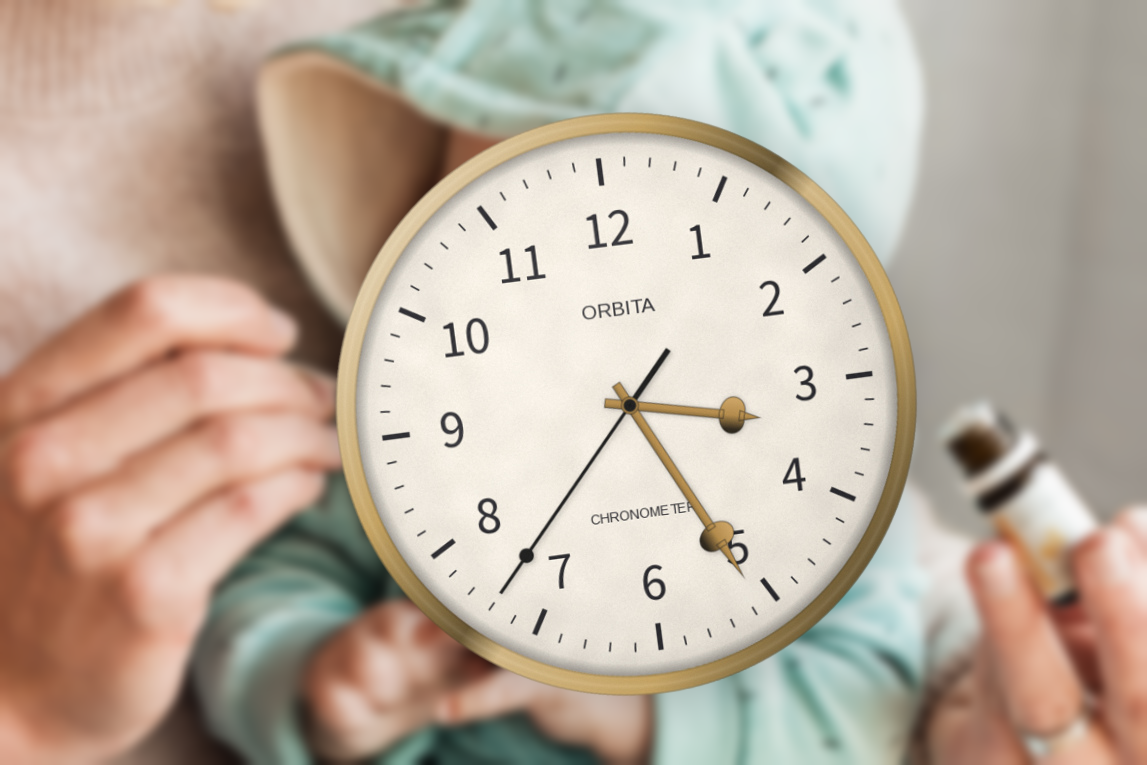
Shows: 3:25:37
